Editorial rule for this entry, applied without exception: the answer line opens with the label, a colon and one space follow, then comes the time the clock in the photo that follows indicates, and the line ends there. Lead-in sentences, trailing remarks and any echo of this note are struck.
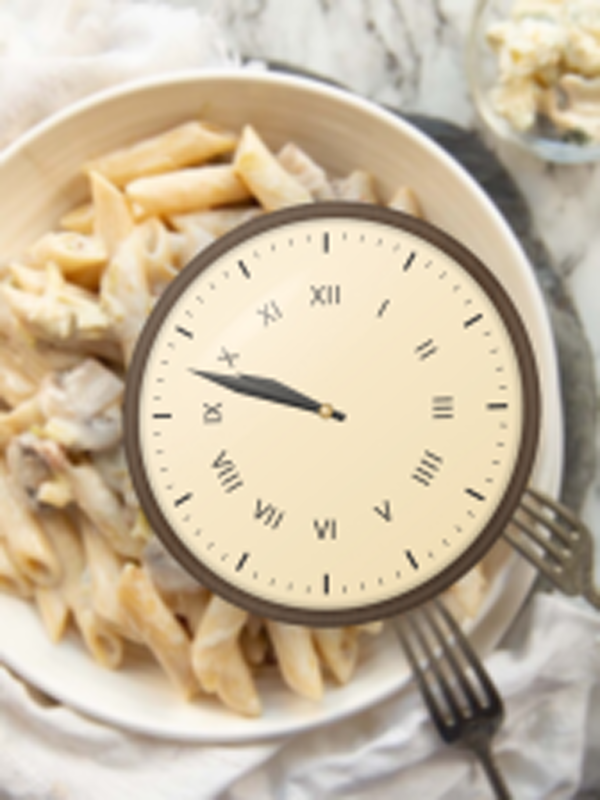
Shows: 9:48
